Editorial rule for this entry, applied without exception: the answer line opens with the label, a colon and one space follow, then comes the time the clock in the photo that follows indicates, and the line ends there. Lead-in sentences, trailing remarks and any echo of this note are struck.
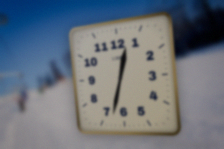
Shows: 12:33
